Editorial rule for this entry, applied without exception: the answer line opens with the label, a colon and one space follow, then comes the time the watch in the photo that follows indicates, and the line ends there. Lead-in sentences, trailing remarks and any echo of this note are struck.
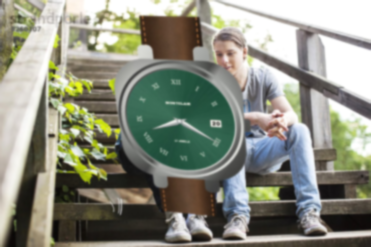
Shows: 8:20
